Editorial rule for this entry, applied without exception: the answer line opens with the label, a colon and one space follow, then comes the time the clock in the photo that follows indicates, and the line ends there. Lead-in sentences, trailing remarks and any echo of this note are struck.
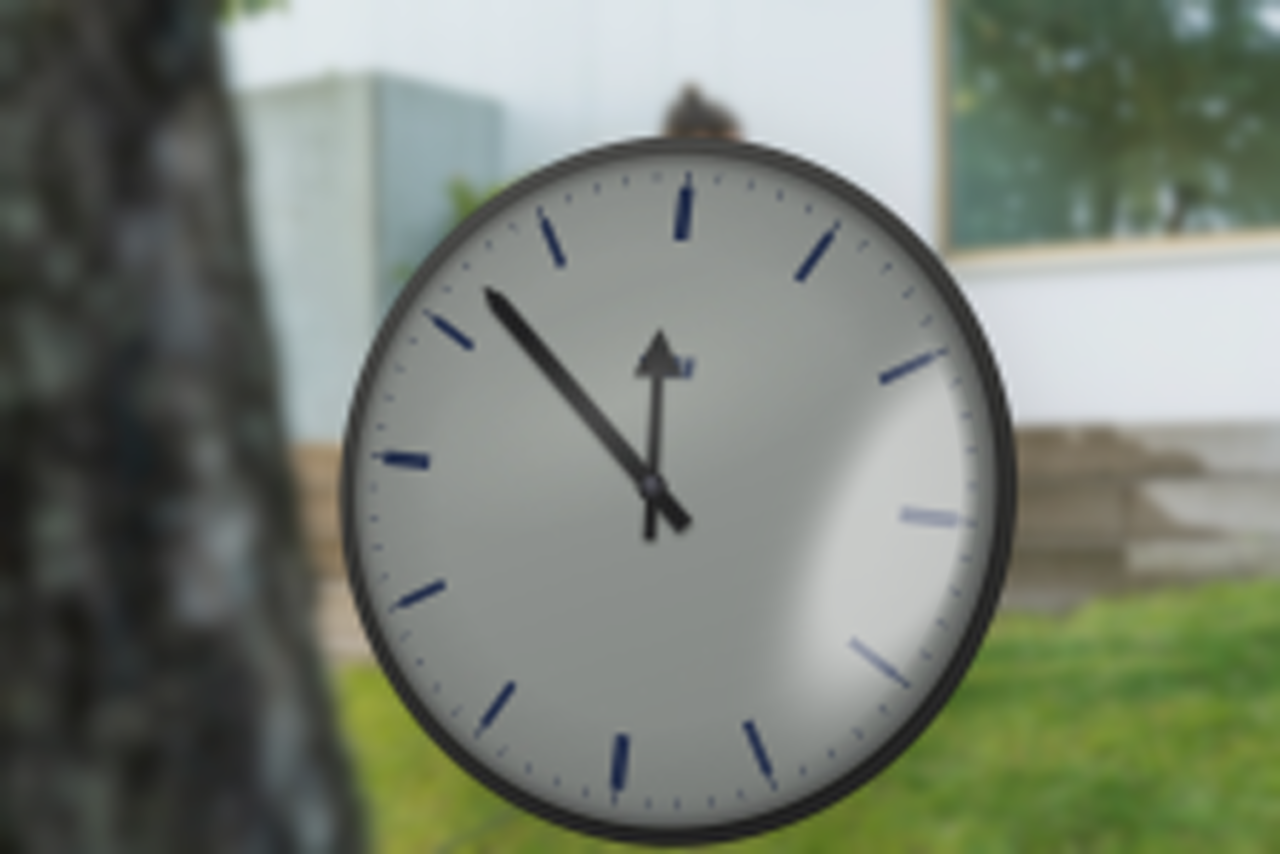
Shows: 11:52
